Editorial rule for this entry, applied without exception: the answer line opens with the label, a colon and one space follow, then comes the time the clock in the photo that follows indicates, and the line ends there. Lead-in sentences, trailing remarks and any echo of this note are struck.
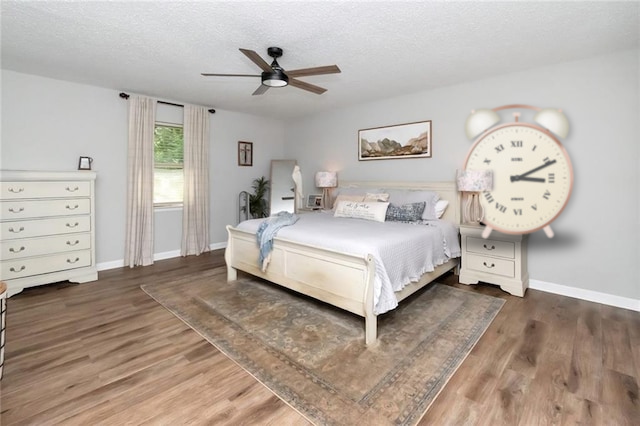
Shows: 3:11
